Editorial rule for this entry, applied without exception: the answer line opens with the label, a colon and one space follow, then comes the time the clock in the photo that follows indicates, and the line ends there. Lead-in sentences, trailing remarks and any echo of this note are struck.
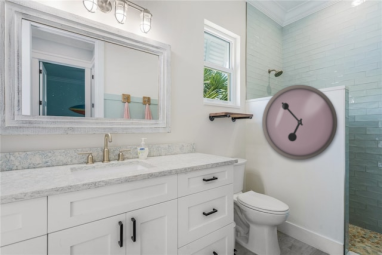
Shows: 6:53
